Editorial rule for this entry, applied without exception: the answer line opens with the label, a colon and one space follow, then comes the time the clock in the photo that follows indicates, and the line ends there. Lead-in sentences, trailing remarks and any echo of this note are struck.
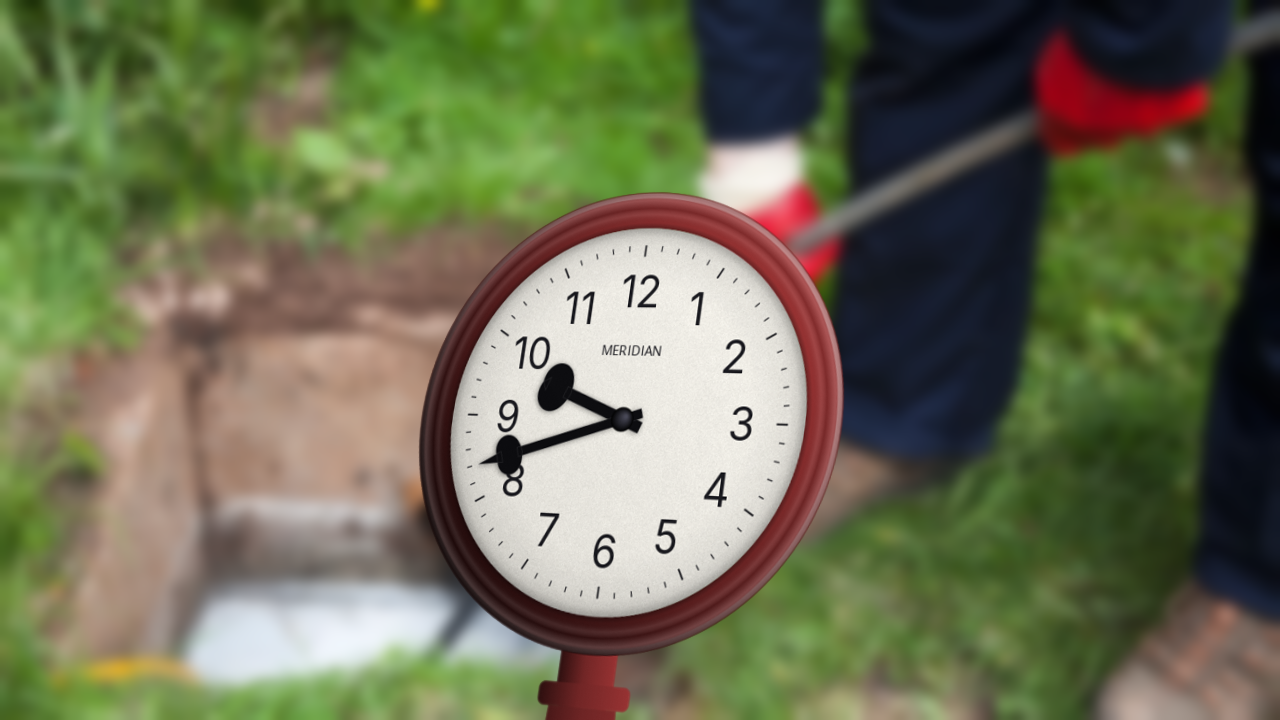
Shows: 9:42
